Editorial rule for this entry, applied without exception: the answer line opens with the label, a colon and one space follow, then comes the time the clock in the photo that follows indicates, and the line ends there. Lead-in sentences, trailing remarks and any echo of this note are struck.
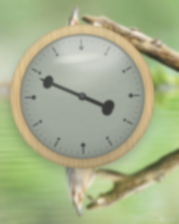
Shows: 3:49
